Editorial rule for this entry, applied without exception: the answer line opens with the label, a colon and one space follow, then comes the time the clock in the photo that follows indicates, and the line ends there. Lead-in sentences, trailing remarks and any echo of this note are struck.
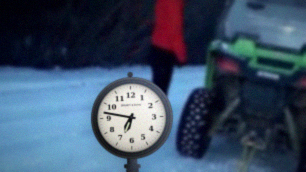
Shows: 6:47
